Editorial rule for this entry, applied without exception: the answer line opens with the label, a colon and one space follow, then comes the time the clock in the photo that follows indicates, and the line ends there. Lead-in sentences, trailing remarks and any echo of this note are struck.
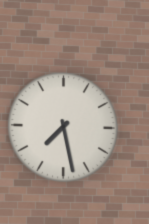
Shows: 7:28
